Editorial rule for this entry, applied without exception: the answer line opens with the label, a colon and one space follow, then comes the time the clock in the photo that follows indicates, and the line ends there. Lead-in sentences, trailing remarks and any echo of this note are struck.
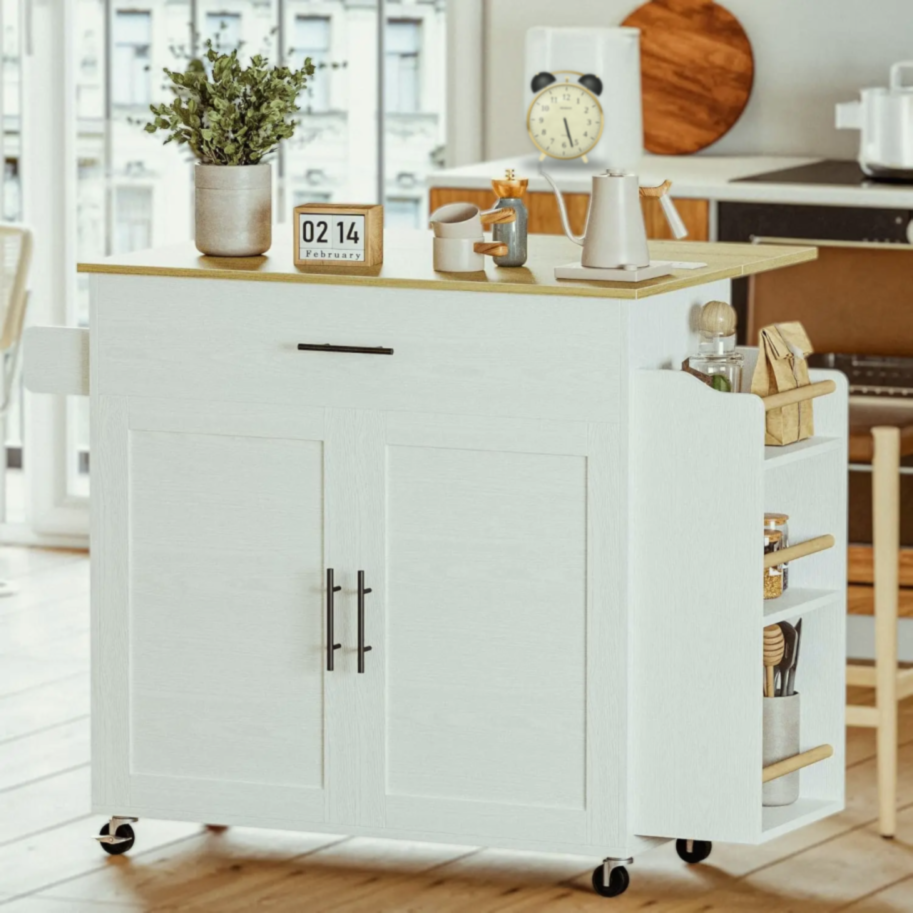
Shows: 5:27
